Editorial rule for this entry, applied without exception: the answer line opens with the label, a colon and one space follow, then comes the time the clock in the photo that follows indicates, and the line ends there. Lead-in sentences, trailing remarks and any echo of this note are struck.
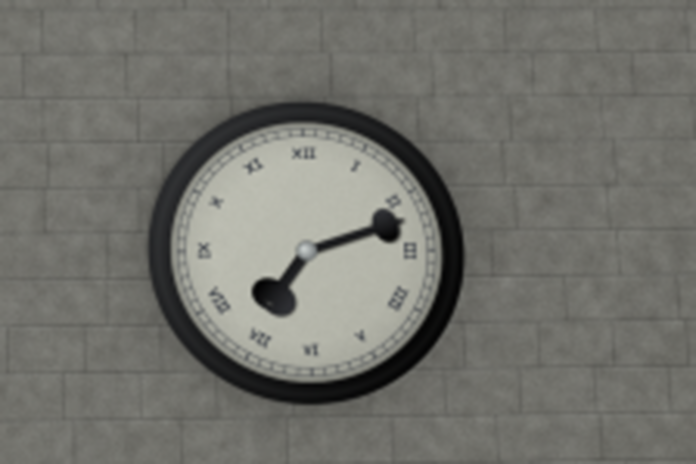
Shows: 7:12
